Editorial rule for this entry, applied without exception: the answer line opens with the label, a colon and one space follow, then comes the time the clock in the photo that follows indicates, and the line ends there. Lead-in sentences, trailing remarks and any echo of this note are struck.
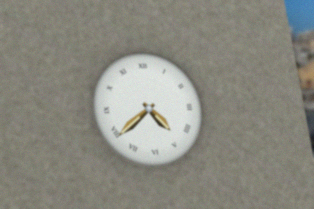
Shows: 4:39
